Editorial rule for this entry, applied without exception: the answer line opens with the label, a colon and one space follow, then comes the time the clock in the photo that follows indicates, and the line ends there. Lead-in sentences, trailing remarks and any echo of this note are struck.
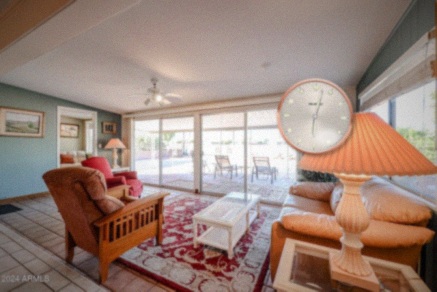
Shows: 6:02
